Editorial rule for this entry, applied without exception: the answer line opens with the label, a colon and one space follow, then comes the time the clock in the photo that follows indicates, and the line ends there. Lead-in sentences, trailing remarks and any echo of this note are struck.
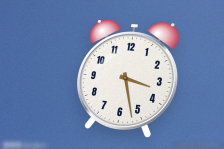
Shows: 3:27
